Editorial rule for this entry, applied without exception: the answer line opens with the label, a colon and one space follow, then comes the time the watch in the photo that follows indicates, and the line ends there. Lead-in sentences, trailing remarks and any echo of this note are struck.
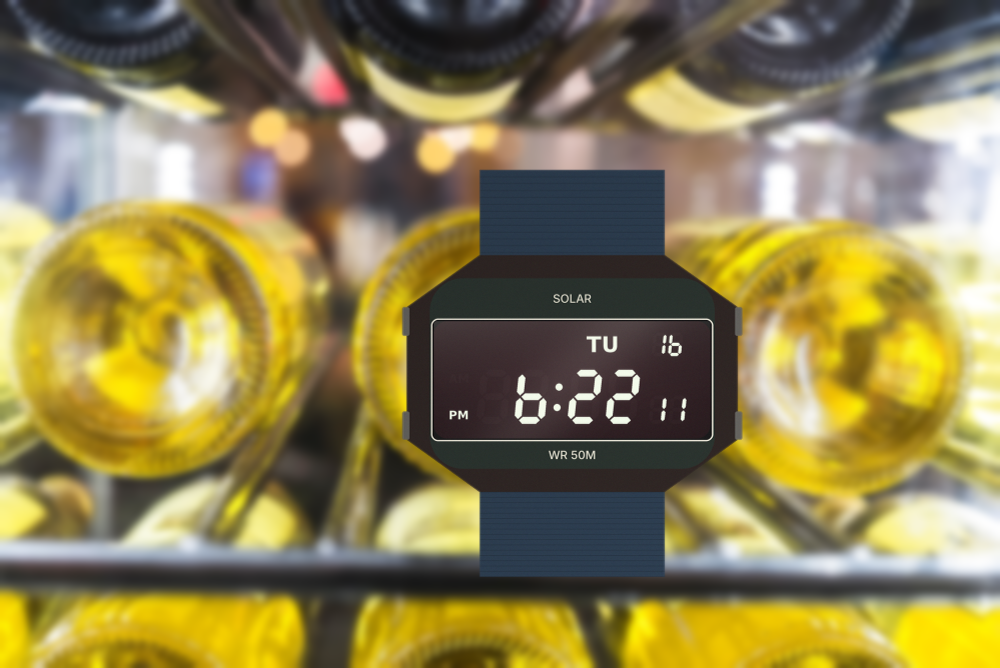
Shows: 6:22:11
